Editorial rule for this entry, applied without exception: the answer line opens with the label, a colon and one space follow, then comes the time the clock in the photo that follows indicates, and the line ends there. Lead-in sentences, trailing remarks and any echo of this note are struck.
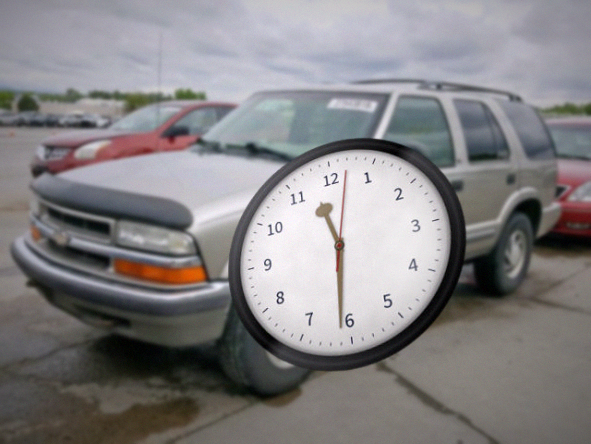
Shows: 11:31:02
